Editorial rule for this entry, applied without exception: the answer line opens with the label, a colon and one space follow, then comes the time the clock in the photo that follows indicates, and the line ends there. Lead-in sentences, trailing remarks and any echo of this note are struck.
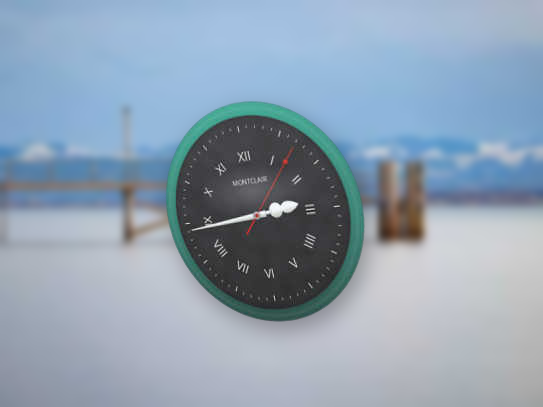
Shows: 2:44:07
